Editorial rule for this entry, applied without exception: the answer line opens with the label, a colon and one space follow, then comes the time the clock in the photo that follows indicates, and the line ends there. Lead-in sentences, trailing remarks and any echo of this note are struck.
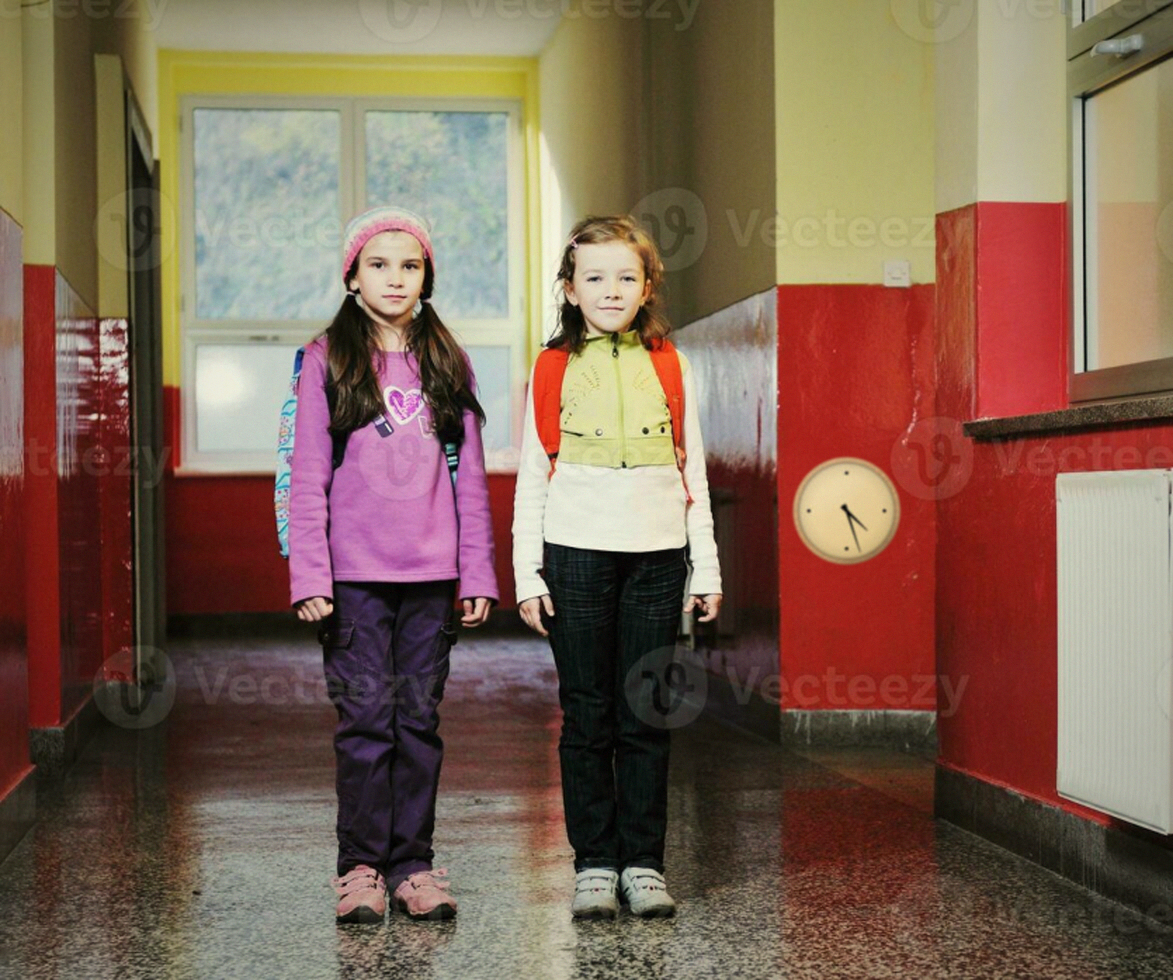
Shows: 4:27
